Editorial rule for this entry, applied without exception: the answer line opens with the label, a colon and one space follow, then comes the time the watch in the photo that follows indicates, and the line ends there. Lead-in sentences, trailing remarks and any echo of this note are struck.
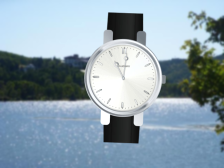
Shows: 11:01
